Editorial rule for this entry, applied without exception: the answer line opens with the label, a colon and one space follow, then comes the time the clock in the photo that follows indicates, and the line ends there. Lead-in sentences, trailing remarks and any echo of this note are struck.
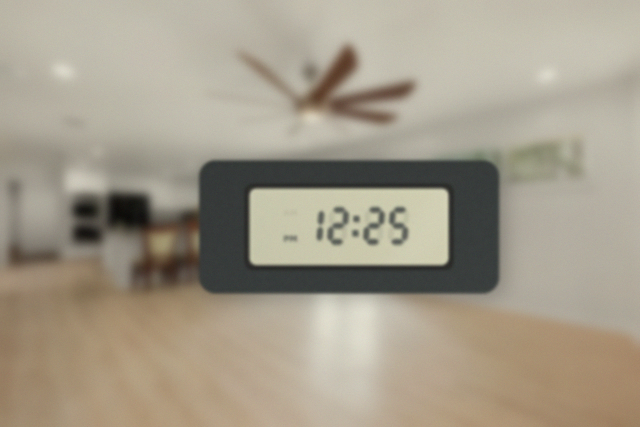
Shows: 12:25
